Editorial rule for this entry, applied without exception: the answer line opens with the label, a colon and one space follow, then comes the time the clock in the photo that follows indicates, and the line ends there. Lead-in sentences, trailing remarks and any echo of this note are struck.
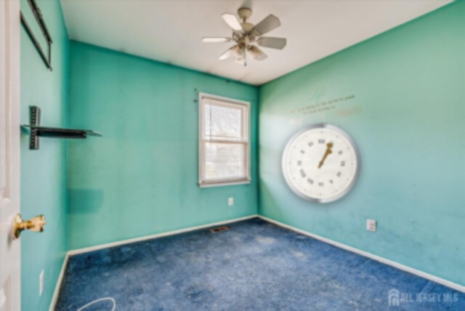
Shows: 1:04
